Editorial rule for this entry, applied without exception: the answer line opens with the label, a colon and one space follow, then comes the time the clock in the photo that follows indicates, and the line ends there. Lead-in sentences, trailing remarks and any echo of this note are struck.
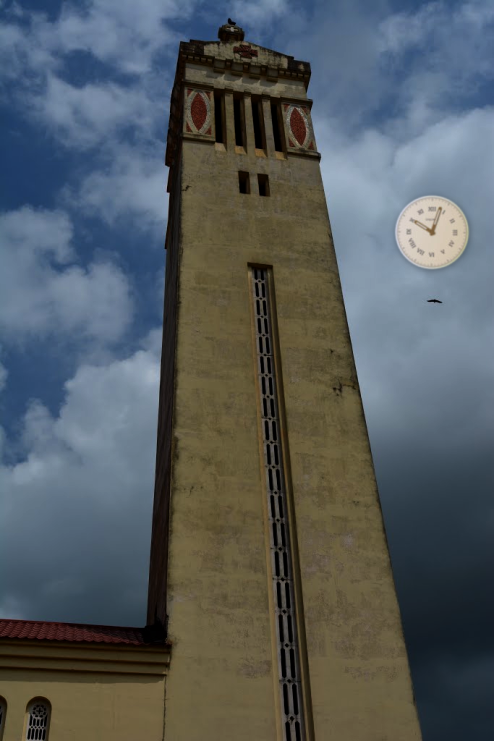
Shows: 10:03
